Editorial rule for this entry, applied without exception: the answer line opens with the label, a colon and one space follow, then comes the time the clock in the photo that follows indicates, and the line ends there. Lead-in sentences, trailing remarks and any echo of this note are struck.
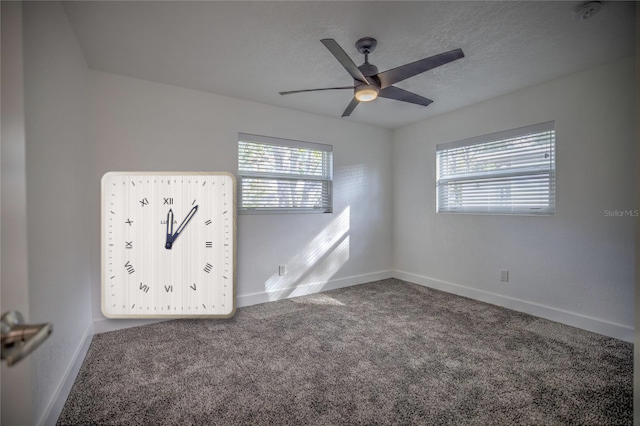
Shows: 12:06
